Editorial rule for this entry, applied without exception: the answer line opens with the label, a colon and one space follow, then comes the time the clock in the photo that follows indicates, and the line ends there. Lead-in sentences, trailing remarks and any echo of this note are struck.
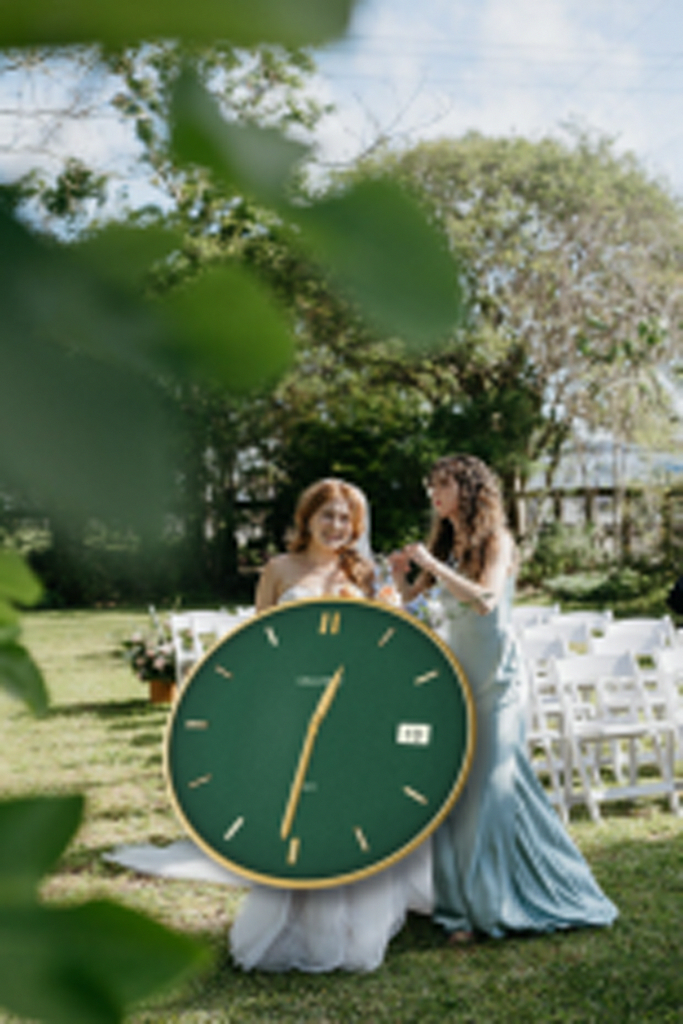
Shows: 12:31
